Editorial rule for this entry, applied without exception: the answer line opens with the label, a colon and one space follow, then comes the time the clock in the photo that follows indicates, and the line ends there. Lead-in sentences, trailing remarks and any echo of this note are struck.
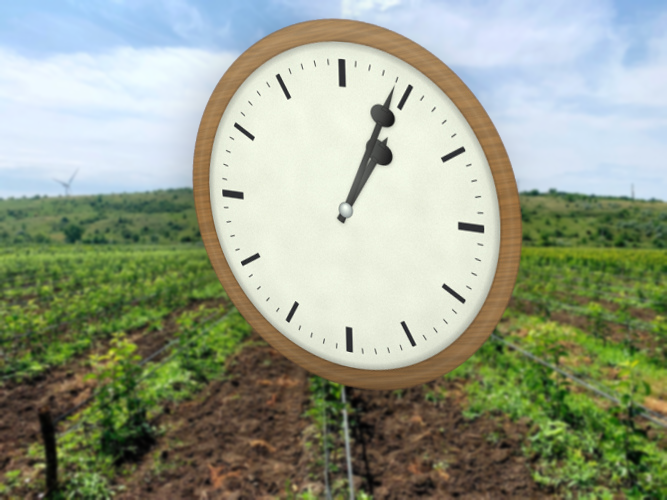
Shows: 1:04
